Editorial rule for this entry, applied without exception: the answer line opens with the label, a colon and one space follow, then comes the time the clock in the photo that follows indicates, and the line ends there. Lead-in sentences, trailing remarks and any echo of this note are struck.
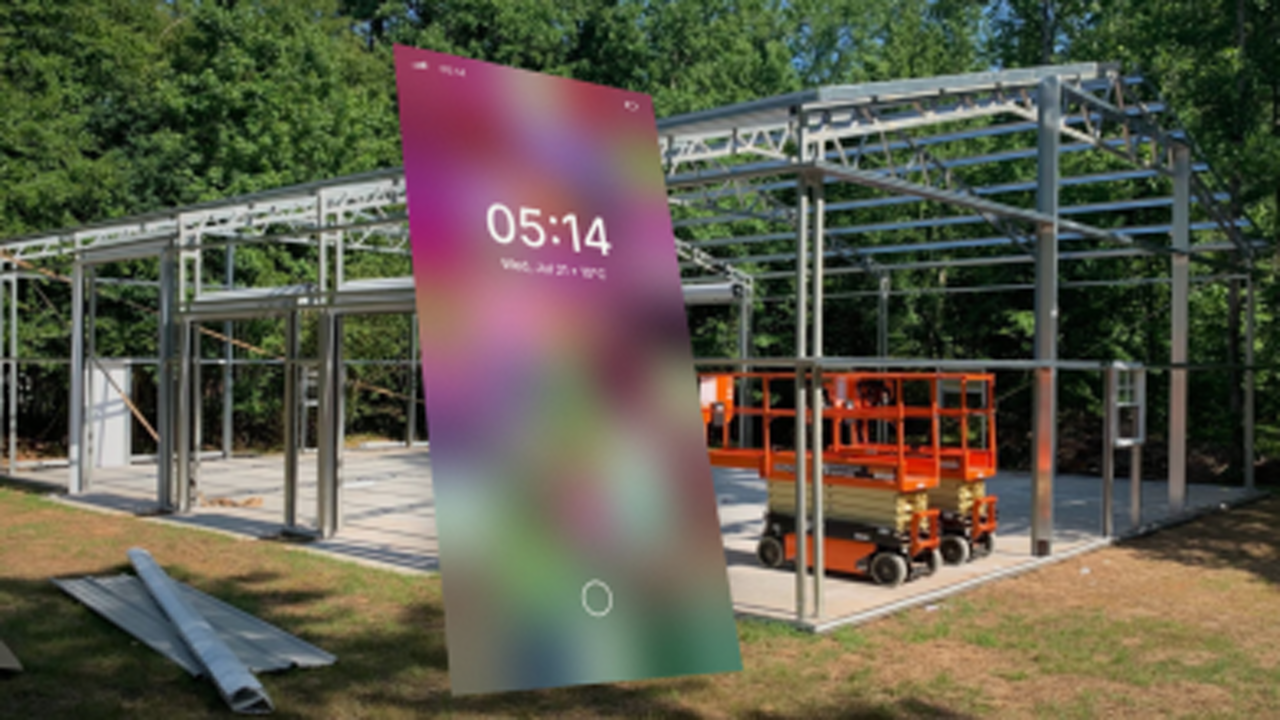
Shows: 5:14
